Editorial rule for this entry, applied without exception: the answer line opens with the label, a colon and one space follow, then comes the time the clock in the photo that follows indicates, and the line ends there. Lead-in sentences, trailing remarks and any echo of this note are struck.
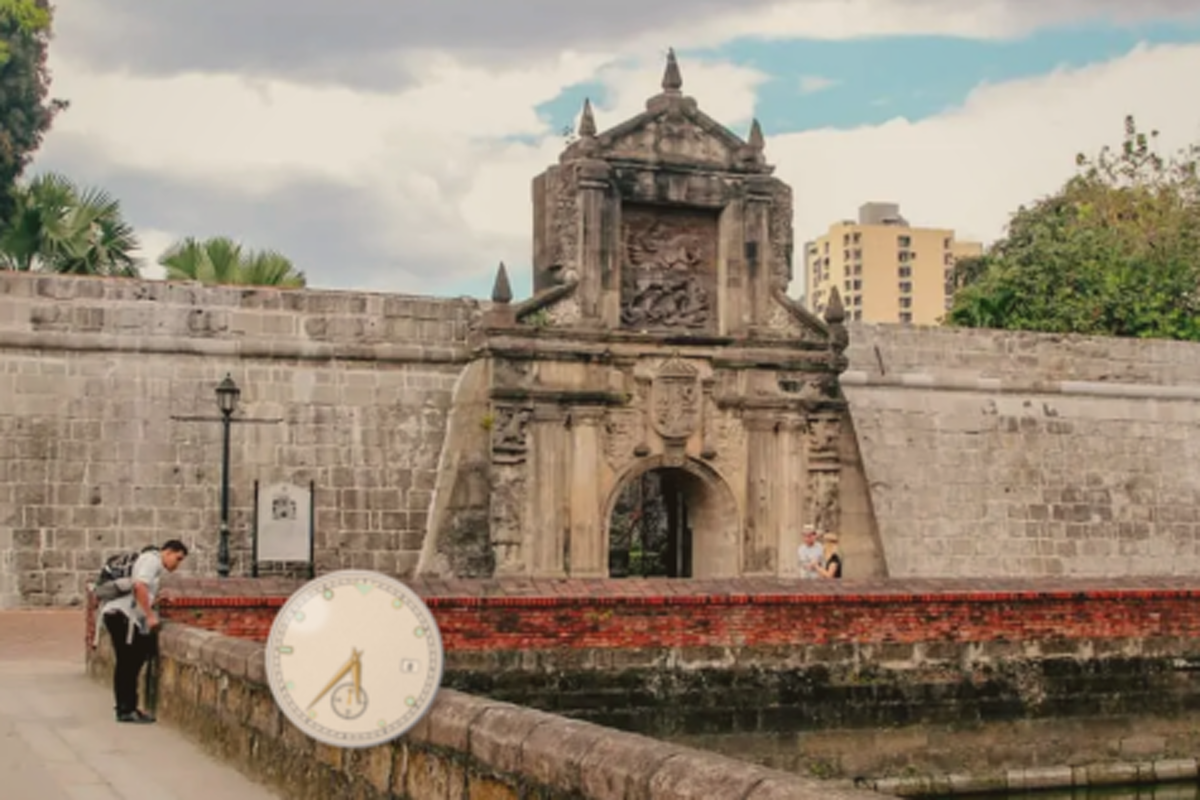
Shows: 5:36
